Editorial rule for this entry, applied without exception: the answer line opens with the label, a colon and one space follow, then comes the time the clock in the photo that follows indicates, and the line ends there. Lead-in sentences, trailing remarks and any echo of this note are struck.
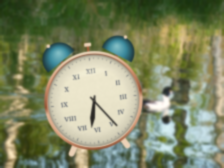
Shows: 6:24
